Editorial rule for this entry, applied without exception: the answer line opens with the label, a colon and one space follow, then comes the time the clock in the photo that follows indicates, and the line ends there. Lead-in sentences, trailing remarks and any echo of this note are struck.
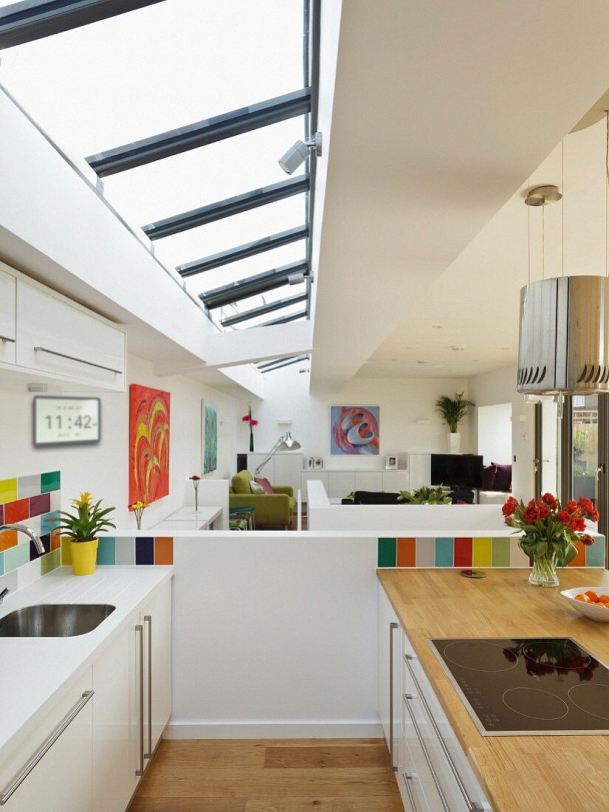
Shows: 11:42
